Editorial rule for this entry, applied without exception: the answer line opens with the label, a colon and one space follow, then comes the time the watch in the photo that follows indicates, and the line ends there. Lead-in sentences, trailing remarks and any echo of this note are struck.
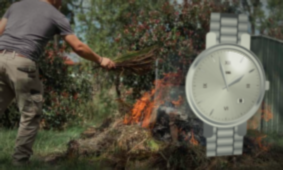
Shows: 1:57
